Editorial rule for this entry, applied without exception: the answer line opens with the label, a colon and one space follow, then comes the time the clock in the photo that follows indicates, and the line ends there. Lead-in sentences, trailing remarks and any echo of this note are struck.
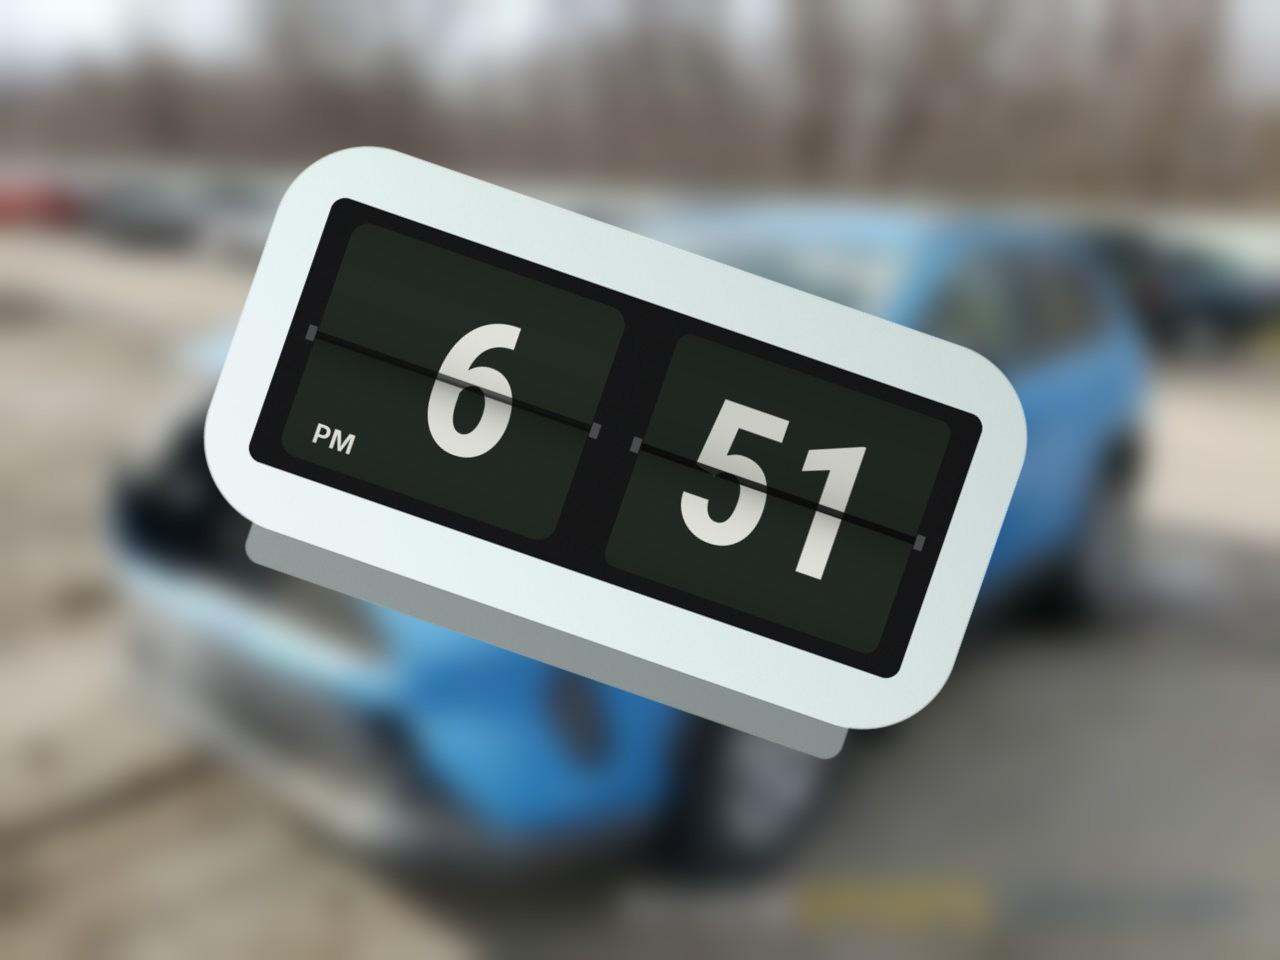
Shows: 6:51
